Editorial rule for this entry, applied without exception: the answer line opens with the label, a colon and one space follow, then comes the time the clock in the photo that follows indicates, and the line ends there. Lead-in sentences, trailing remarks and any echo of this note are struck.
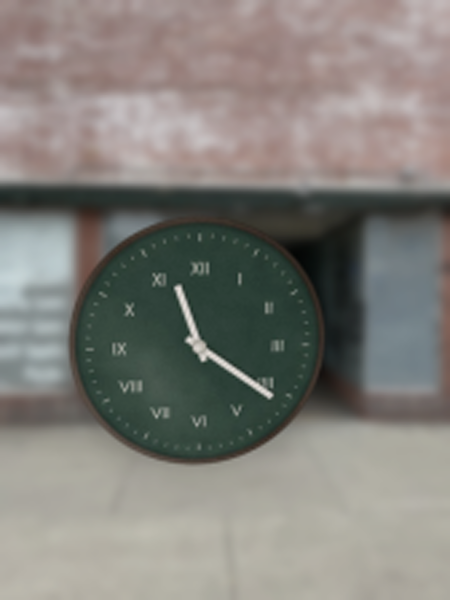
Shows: 11:21
